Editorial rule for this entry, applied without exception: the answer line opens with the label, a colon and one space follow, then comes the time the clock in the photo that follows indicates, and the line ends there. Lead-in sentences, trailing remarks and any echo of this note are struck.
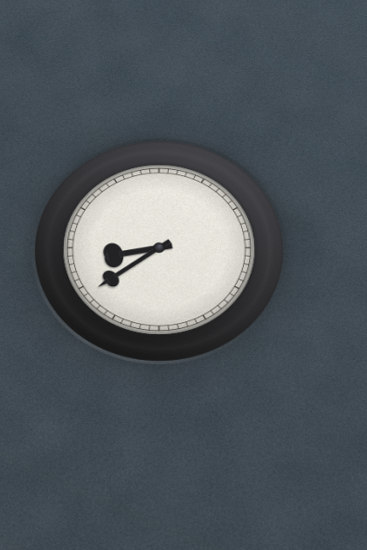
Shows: 8:39
